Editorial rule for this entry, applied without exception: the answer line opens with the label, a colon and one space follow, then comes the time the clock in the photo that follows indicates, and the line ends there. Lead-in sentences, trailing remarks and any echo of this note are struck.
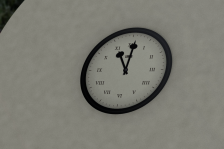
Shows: 11:01
